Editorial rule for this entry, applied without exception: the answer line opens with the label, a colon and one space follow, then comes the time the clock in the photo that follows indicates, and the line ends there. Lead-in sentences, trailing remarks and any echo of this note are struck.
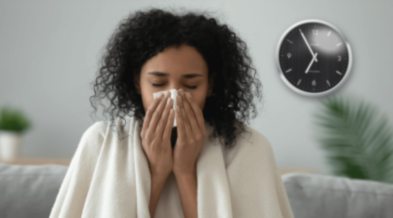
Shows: 6:55
